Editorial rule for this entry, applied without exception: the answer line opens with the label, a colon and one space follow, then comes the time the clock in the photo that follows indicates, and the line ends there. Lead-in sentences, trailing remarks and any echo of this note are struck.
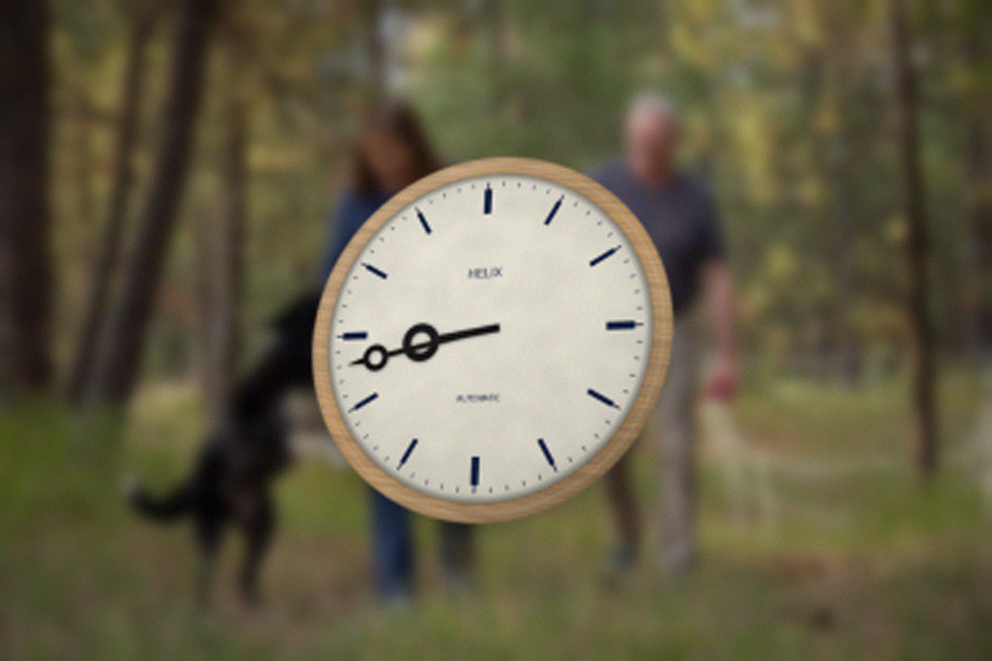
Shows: 8:43
